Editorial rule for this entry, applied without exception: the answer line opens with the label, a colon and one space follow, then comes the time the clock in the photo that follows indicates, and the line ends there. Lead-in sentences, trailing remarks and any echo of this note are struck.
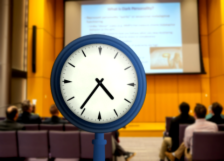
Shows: 4:36
